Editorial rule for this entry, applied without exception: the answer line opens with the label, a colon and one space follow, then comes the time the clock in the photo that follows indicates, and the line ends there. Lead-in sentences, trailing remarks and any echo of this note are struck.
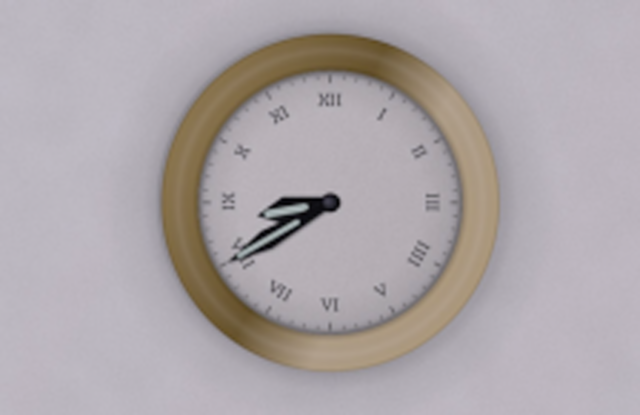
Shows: 8:40
